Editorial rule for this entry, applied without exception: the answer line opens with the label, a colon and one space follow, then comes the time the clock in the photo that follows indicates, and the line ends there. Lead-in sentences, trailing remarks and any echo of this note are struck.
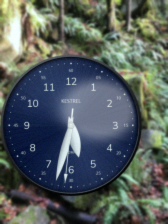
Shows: 5:32:31
